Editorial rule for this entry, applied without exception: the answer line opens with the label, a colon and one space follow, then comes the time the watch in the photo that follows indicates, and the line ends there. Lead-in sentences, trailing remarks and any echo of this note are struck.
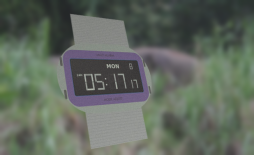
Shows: 5:17:17
